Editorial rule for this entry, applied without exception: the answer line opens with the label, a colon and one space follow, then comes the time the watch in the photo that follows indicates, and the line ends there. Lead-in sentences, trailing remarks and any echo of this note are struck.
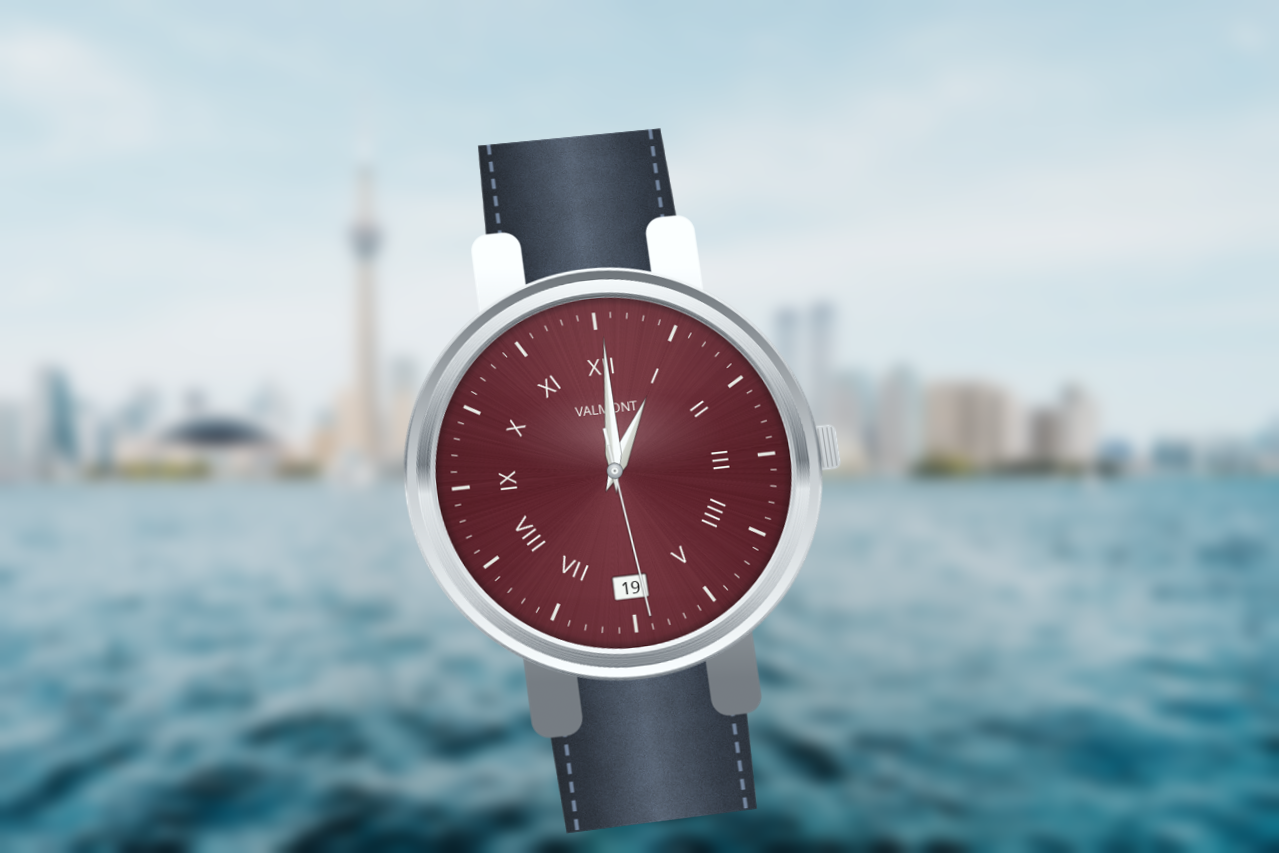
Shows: 1:00:29
